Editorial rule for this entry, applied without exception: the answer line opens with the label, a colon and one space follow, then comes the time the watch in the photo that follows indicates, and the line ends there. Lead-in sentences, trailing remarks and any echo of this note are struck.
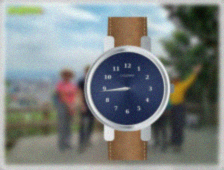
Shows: 8:44
